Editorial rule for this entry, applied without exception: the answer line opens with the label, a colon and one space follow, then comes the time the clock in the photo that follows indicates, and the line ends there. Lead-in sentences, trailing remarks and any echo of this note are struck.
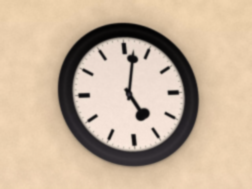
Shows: 5:02
